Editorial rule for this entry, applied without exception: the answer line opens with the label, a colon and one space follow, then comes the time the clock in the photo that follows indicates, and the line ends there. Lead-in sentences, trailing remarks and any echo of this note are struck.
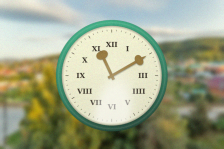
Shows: 11:10
